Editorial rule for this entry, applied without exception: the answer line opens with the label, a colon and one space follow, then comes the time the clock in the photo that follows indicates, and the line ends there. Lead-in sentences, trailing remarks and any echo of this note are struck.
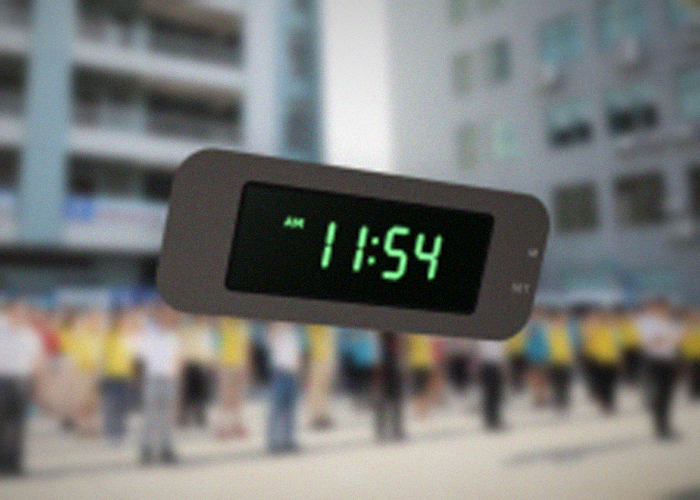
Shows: 11:54
